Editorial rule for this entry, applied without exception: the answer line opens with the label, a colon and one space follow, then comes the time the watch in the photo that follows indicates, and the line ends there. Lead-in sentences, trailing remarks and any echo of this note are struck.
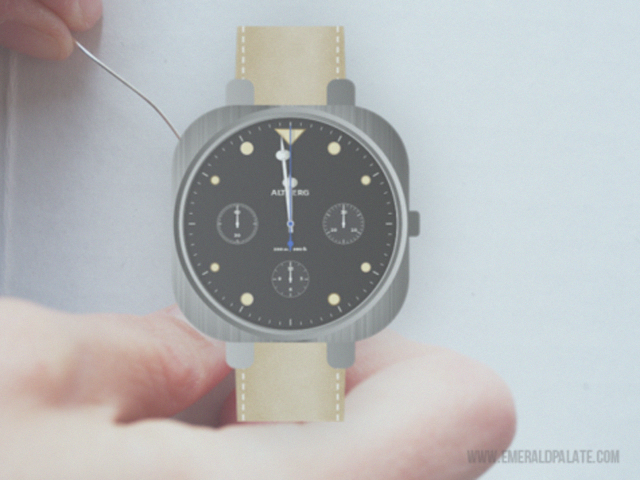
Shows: 11:59
